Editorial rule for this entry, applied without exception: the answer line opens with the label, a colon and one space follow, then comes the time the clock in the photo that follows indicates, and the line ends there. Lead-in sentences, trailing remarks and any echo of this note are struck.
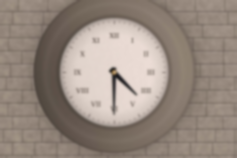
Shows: 4:30
